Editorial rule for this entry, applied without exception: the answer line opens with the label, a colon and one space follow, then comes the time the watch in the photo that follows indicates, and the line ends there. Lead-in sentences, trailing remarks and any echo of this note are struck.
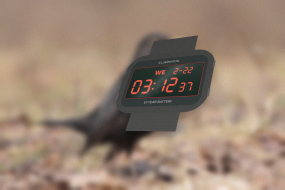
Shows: 3:12:37
